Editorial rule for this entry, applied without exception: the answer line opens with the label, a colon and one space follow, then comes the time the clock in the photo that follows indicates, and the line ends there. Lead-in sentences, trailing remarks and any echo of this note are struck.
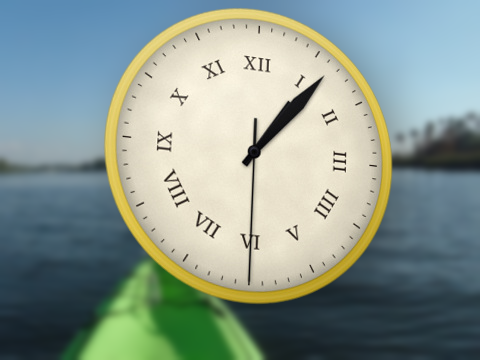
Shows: 1:06:30
